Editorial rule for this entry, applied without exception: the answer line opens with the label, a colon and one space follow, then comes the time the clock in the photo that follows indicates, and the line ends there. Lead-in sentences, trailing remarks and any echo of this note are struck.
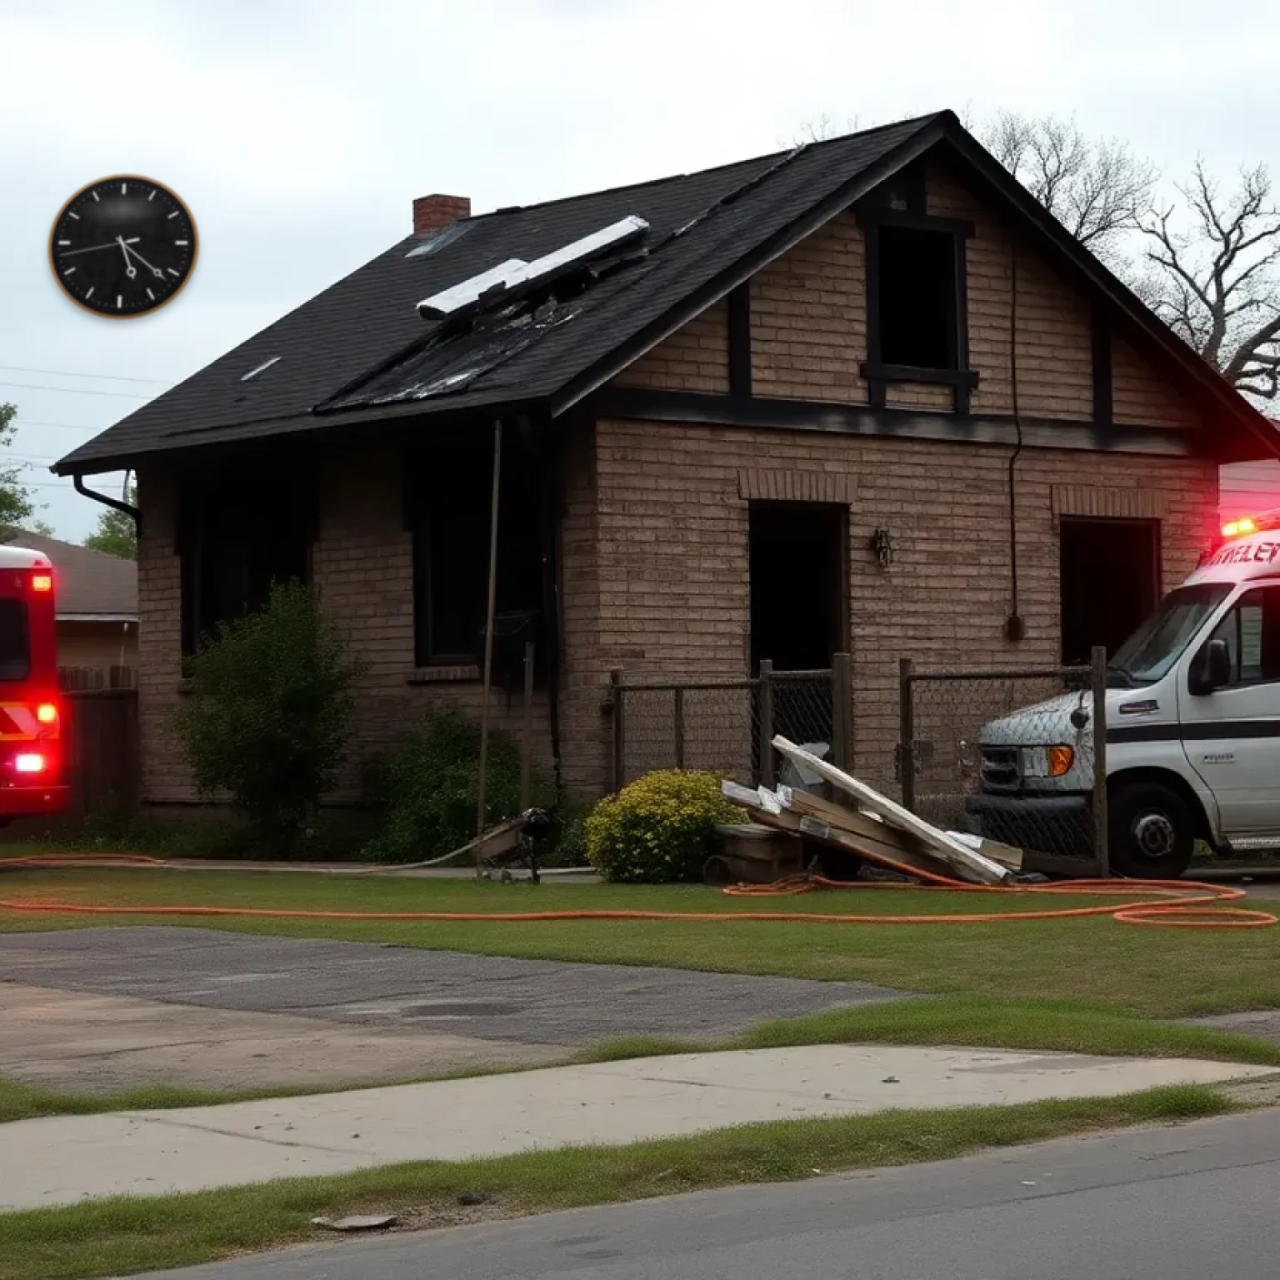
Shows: 5:21:43
